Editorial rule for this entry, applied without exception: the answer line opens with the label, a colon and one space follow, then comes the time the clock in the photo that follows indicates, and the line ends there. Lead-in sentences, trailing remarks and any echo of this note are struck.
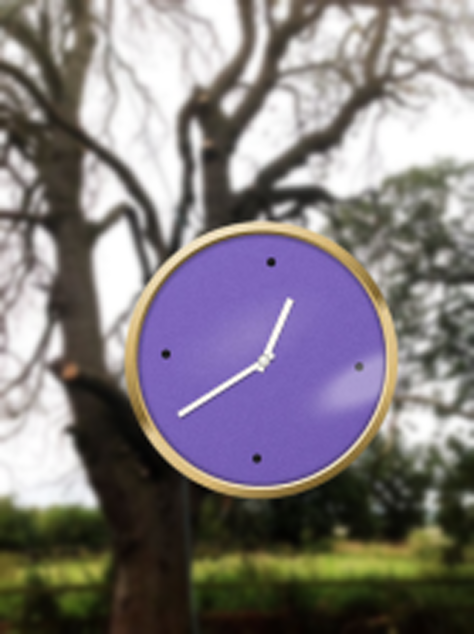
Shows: 12:39
